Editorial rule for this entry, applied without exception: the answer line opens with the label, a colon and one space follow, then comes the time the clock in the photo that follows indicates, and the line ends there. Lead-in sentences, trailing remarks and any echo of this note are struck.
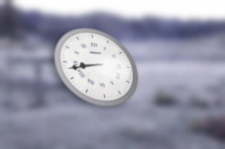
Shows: 8:43
